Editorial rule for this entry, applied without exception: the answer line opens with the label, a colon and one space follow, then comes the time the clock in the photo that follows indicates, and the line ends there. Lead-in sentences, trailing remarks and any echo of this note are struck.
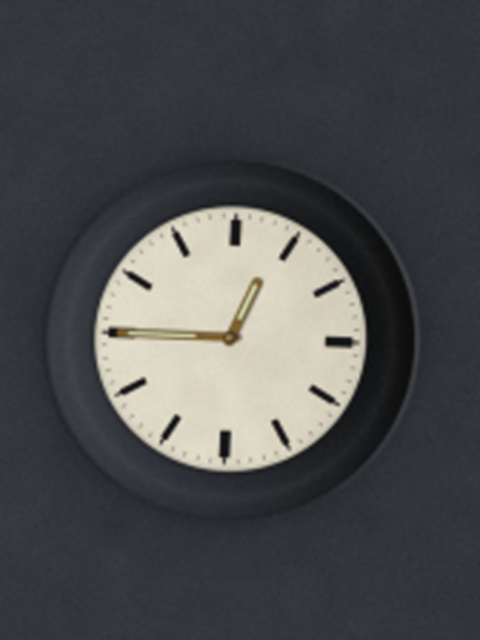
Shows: 12:45
